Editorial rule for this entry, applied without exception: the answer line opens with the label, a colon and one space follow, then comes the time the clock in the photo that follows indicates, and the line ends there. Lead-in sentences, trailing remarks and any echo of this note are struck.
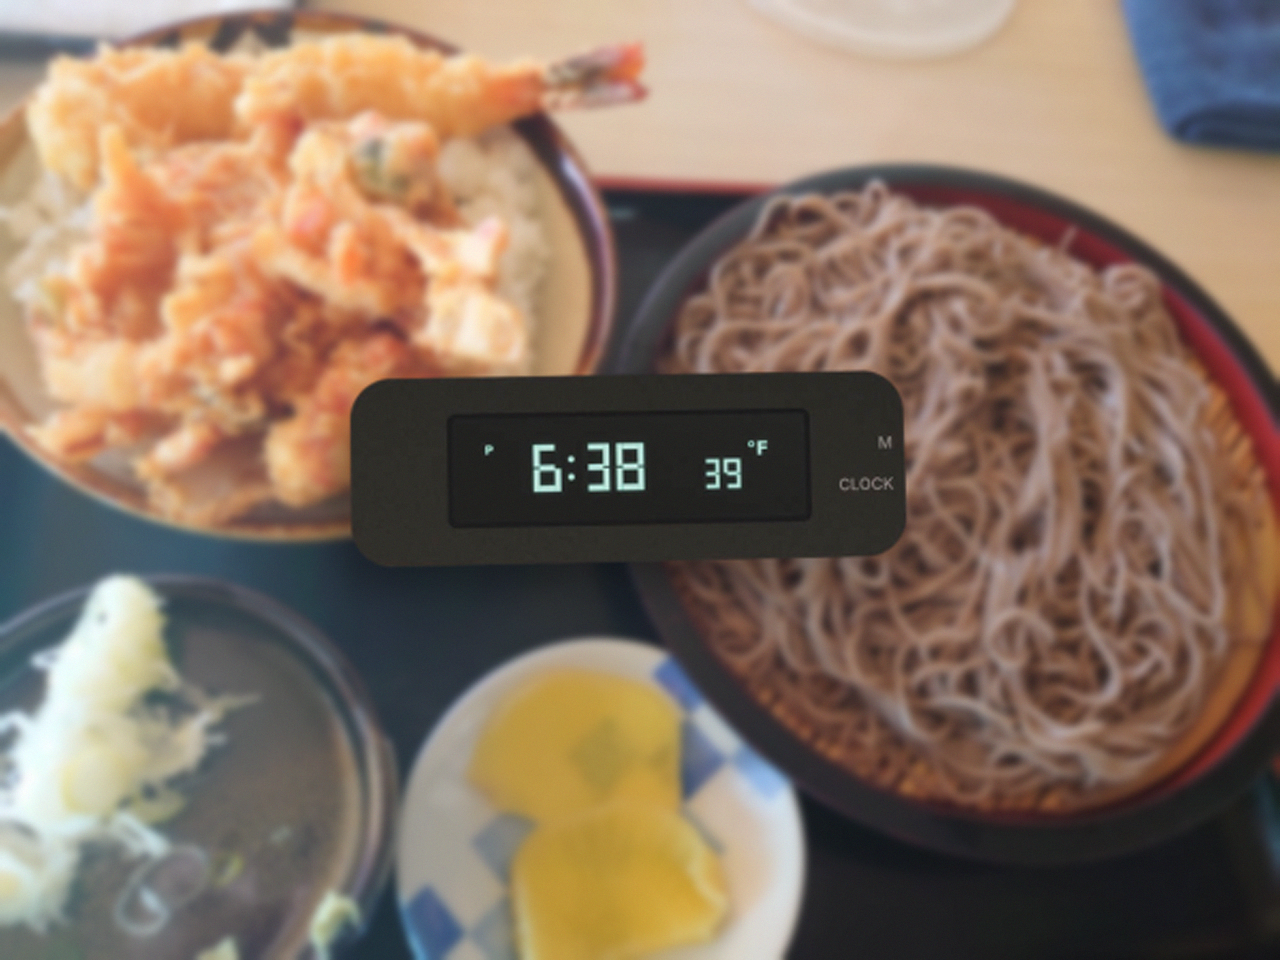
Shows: 6:38
